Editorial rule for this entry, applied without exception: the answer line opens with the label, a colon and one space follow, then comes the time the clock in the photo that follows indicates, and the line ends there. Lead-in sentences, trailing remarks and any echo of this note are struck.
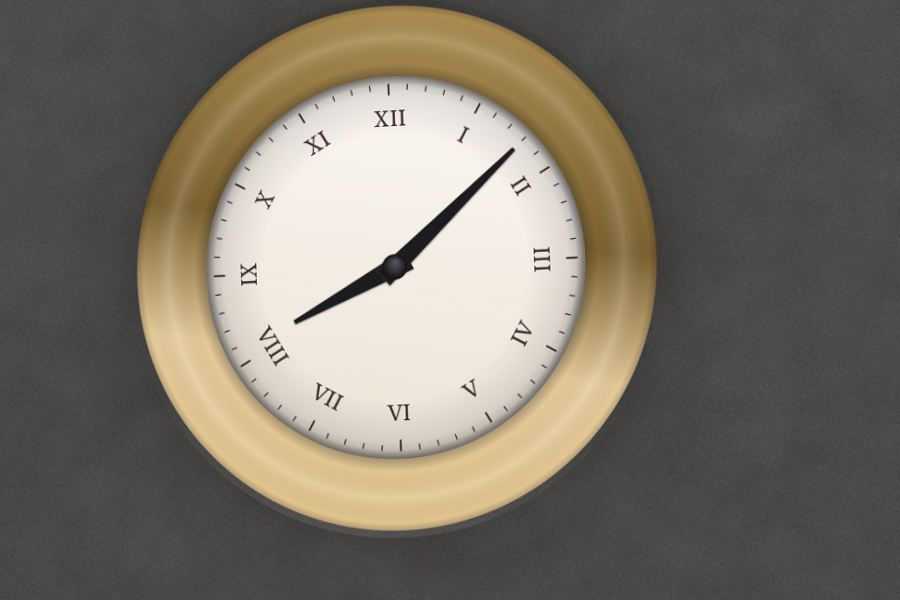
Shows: 8:08
